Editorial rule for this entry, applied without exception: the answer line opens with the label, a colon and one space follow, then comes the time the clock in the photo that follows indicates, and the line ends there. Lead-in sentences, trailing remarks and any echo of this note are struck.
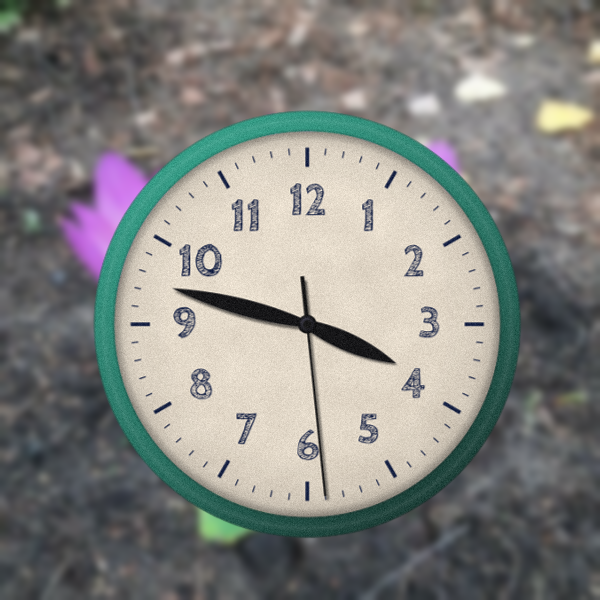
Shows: 3:47:29
